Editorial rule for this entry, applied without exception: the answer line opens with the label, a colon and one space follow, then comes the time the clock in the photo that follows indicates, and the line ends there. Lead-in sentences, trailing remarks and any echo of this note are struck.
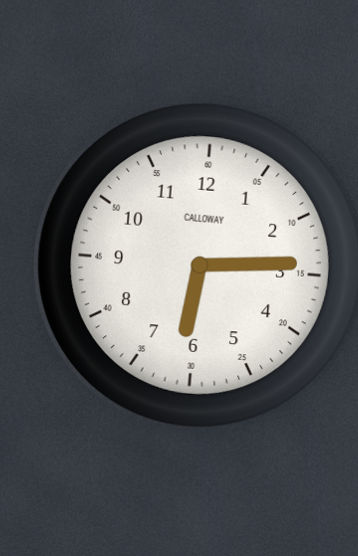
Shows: 6:14
